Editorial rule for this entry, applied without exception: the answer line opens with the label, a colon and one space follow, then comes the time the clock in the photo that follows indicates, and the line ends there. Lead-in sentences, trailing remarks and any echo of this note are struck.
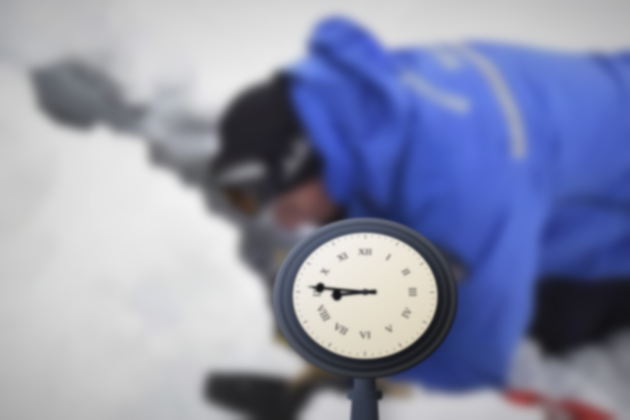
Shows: 8:46
